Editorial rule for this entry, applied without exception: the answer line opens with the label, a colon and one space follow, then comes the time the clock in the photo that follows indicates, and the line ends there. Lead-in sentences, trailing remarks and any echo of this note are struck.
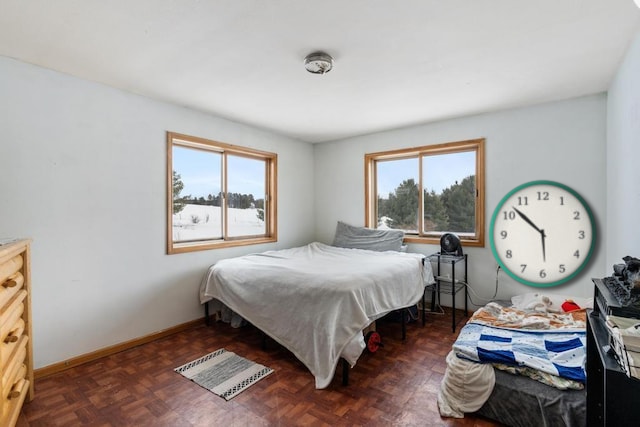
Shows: 5:52
